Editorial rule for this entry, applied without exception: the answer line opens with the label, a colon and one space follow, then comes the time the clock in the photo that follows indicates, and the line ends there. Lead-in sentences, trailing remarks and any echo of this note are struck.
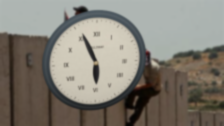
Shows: 5:56
